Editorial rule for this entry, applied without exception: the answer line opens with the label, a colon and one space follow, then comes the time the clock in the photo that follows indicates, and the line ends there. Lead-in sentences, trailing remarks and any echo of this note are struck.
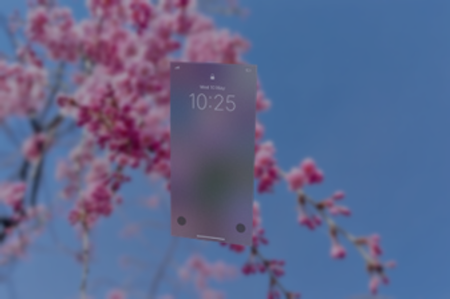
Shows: 10:25
